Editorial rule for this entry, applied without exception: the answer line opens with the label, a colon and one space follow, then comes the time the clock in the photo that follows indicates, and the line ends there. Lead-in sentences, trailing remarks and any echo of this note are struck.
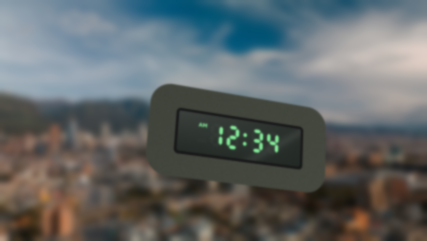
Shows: 12:34
